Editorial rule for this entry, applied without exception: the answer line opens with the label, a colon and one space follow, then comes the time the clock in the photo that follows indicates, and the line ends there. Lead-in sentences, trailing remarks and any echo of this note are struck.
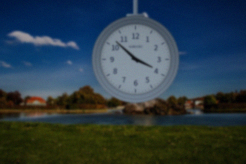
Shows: 3:52
